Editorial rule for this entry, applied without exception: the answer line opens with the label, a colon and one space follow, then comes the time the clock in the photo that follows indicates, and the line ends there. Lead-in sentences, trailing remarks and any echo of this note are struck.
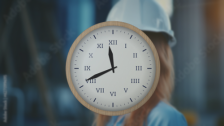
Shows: 11:41
